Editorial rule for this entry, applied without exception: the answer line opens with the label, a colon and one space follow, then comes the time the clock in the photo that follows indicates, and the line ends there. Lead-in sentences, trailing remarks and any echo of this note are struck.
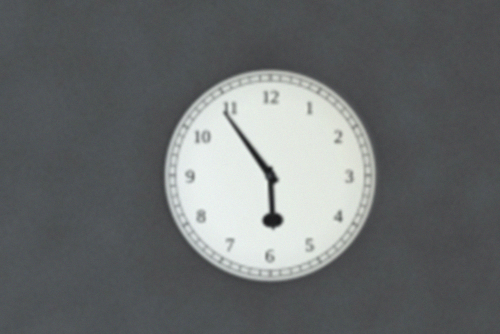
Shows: 5:54
